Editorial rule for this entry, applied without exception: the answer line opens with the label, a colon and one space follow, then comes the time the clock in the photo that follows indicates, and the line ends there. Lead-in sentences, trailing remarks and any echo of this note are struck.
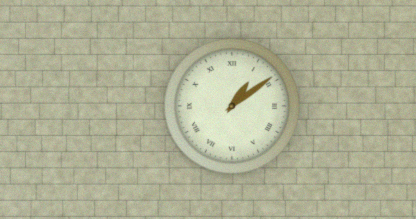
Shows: 1:09
